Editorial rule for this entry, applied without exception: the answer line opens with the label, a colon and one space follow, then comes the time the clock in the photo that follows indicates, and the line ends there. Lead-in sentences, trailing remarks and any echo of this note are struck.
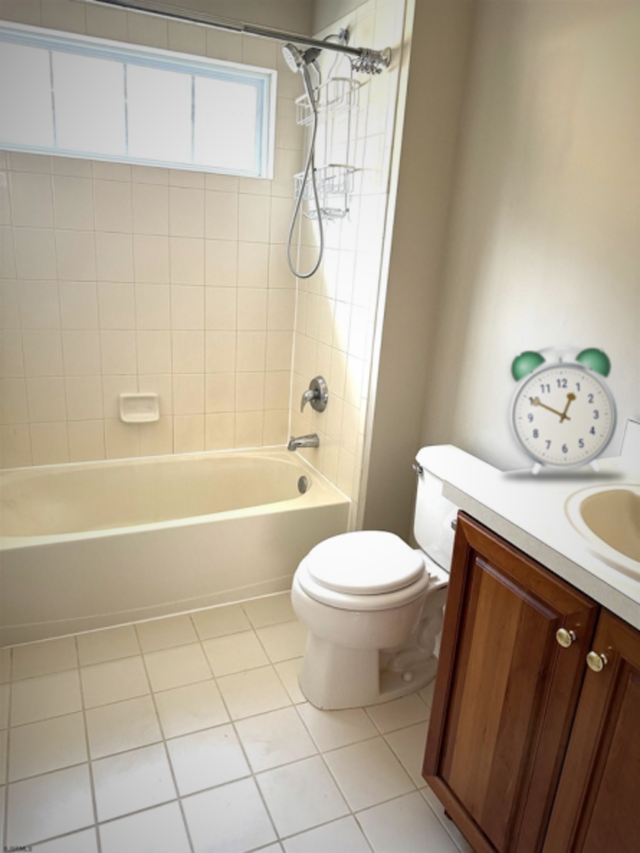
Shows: 12:50
